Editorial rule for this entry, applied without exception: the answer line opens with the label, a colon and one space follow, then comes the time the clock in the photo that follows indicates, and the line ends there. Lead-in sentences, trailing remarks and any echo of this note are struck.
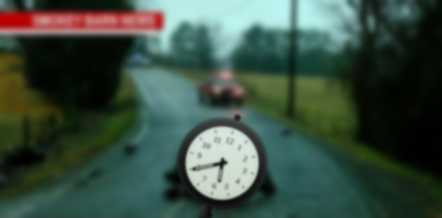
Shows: 5:40
